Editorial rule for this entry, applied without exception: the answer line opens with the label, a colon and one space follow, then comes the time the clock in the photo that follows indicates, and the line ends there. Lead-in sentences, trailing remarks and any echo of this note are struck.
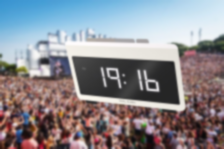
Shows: 19:16
